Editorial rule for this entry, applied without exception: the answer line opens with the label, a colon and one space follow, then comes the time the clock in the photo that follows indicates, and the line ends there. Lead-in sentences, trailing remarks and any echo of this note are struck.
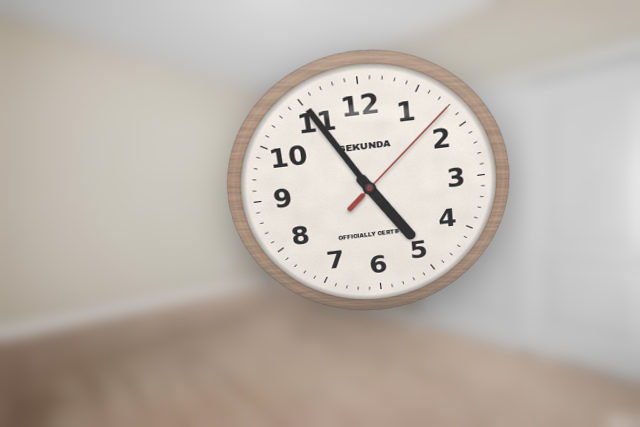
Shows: 4:55:08
